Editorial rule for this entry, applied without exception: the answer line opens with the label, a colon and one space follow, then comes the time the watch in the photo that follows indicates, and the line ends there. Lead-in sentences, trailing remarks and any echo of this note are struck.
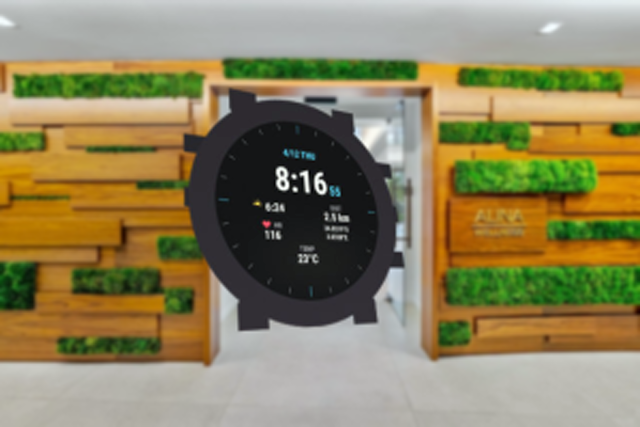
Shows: 8:16
